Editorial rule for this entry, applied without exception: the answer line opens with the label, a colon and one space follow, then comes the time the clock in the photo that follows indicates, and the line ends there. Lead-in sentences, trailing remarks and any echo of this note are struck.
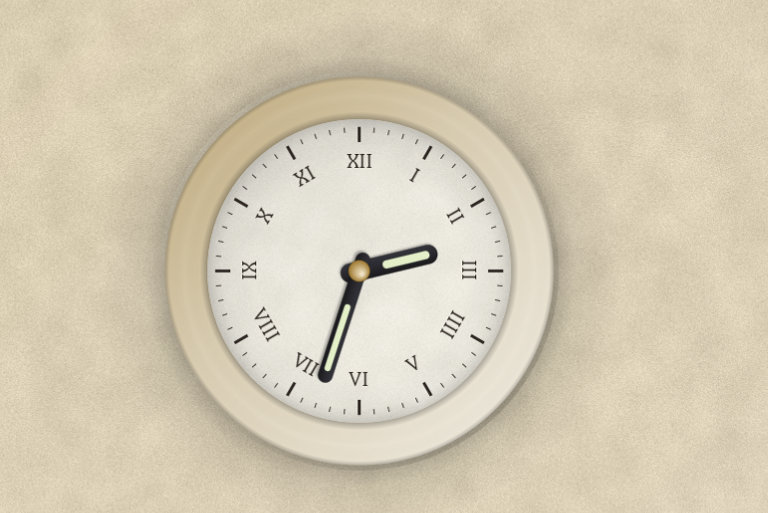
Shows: 2:33
